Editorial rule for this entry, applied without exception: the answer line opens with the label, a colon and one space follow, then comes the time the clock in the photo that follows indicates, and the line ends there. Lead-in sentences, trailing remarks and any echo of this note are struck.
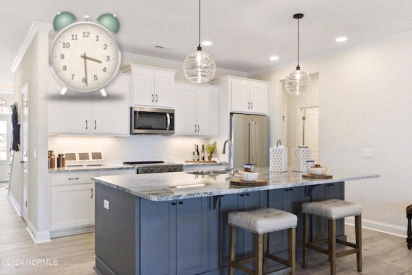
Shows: 3:29
